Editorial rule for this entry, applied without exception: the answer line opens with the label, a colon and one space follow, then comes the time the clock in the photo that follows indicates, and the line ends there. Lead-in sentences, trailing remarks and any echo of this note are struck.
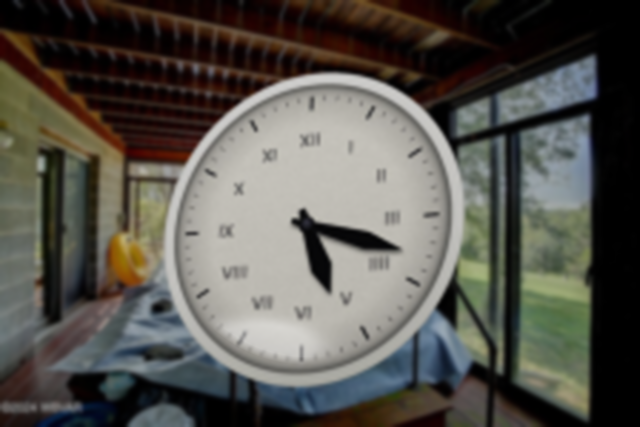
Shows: 5:18
